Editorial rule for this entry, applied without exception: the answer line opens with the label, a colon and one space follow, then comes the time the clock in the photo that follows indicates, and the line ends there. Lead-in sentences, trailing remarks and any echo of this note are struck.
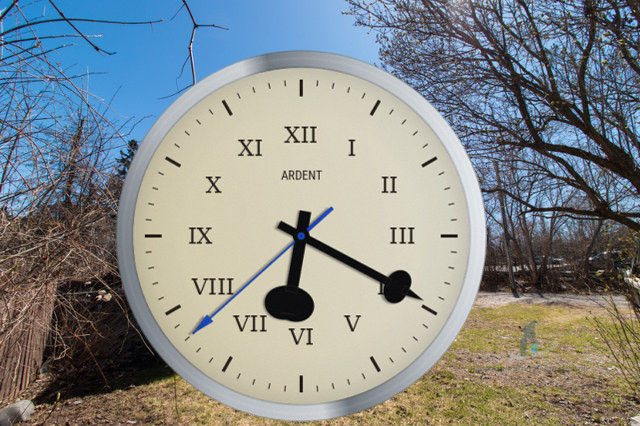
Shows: 6:19:38
